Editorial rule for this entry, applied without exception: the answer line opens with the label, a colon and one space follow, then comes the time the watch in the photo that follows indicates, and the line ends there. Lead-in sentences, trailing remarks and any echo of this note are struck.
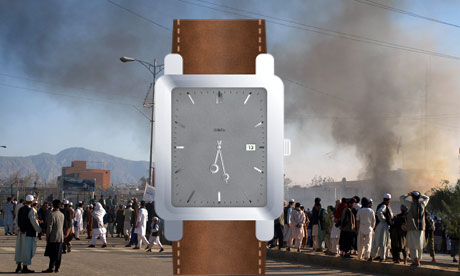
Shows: 6:28
